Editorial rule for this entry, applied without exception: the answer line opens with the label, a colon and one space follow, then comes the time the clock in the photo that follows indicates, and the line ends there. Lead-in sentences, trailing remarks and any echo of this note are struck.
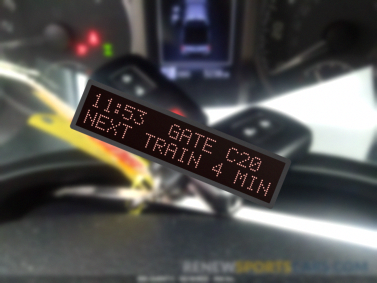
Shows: 11:53
